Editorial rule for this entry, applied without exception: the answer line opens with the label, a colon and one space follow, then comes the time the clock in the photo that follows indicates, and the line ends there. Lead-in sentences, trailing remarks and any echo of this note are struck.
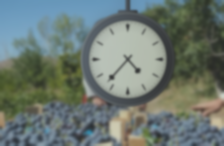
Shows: 4:37
